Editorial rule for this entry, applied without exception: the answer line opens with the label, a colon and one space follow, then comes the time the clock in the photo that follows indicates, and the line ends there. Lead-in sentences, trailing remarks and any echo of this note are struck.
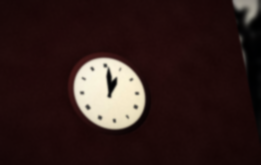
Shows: 1:01
